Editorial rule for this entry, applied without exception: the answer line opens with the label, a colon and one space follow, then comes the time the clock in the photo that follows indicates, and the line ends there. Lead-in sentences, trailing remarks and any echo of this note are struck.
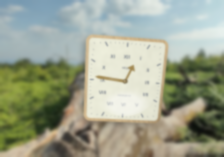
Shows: 12:46
